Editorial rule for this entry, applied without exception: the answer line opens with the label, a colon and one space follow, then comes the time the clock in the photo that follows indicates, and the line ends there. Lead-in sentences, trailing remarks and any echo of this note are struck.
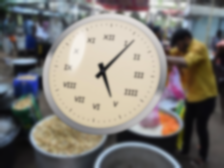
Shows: 5:06
